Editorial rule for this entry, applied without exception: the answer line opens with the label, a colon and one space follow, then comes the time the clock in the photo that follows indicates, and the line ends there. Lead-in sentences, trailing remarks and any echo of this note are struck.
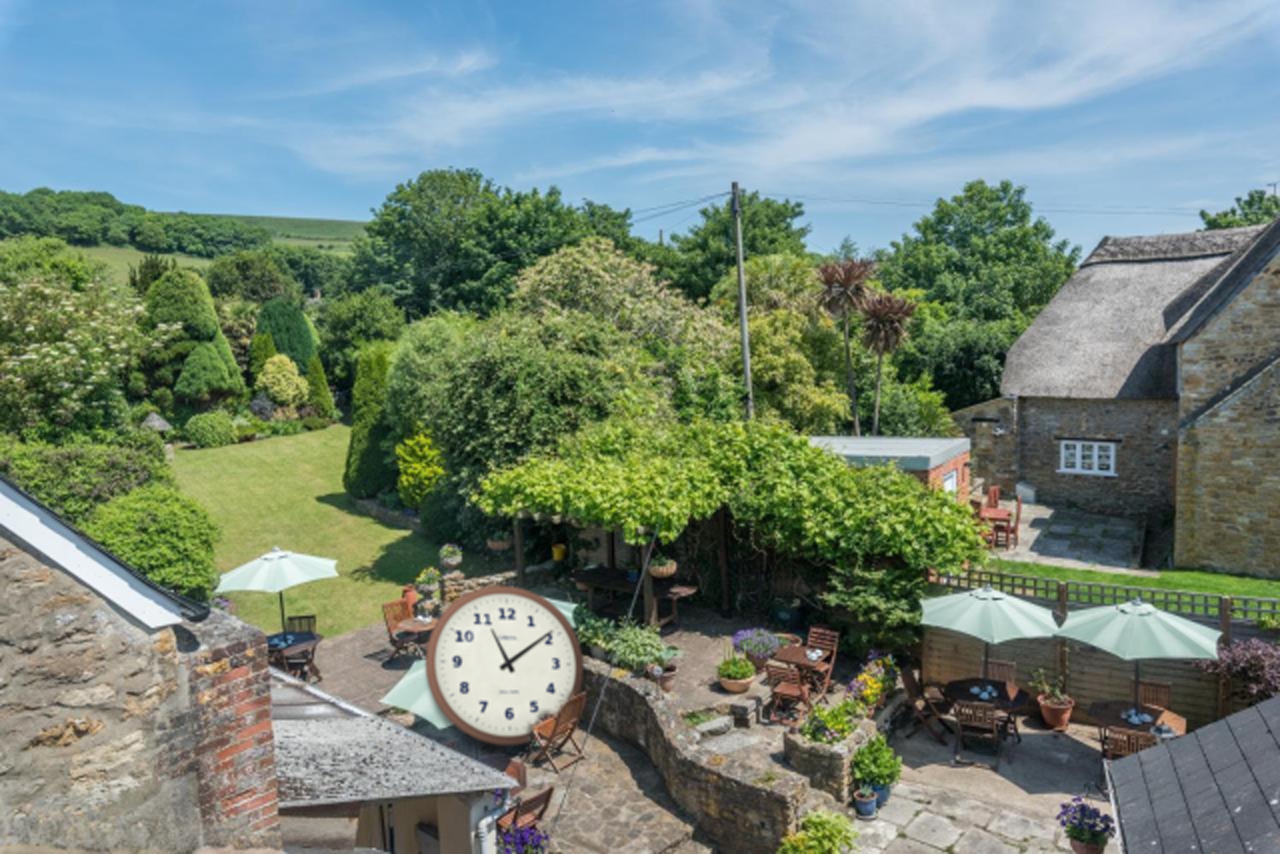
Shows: 11:09
